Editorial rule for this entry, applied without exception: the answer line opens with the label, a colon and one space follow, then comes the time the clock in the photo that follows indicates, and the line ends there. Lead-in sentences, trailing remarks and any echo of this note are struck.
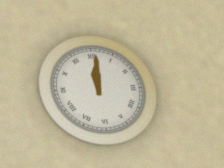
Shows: 12:01
